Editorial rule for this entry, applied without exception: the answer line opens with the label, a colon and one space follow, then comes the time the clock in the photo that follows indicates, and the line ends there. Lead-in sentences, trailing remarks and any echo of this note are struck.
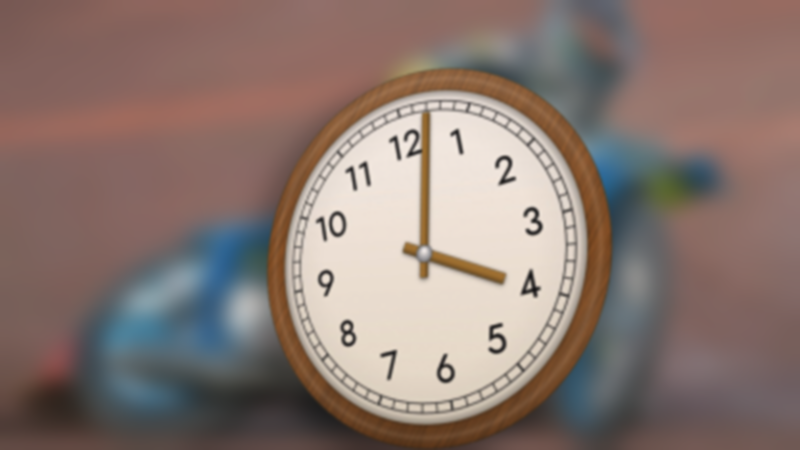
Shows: 4:02
